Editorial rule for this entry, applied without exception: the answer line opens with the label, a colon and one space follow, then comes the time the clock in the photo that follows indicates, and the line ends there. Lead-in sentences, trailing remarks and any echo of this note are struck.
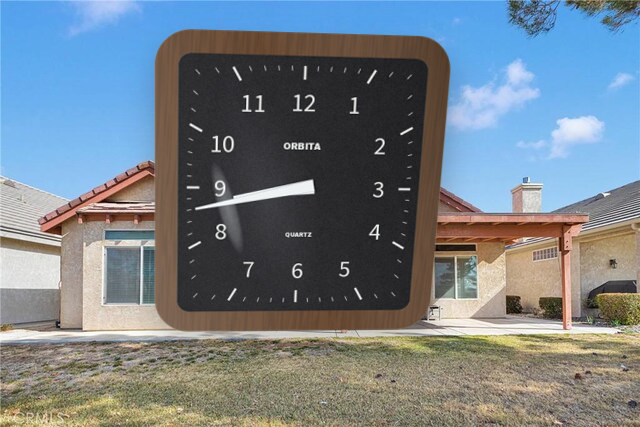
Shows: 8:43
